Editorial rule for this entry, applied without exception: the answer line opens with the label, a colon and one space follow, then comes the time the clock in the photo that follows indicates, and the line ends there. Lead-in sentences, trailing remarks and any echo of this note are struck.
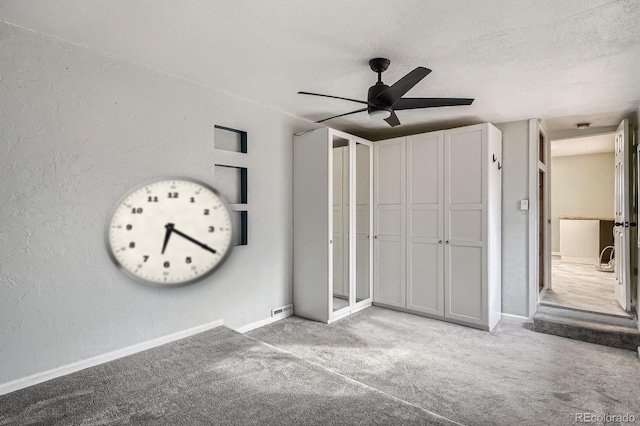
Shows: 6:20
